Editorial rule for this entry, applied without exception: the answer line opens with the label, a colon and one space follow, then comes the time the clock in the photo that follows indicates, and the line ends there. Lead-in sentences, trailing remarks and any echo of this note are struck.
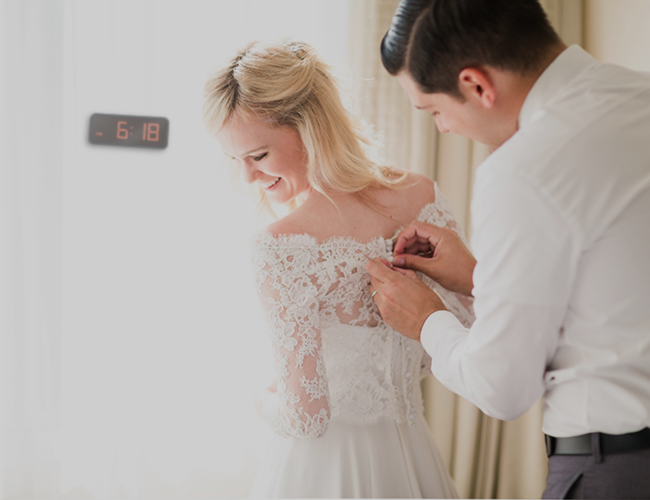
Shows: 6:18
